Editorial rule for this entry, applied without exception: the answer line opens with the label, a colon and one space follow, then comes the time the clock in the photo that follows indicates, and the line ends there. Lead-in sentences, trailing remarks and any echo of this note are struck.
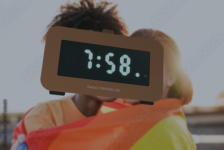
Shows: 7:58
